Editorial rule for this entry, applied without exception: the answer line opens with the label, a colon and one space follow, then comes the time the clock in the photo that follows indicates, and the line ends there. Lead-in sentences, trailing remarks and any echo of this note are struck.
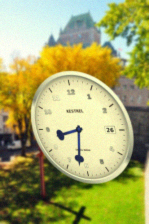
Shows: 8:32
